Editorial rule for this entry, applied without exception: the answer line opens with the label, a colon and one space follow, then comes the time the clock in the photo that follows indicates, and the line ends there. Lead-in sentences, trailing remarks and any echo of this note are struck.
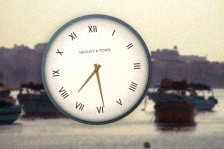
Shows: 7:29
